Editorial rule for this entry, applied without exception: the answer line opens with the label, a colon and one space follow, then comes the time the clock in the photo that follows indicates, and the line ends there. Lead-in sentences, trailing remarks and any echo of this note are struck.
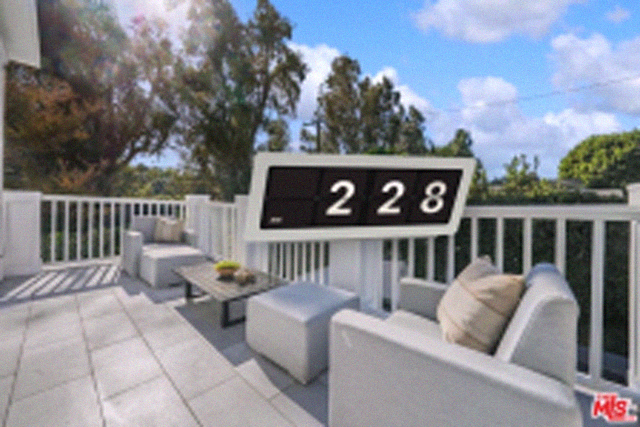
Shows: 2:28
